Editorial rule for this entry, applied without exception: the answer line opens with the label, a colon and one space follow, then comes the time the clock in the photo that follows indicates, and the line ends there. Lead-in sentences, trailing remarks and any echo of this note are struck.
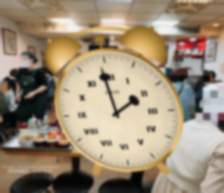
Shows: 1:59
